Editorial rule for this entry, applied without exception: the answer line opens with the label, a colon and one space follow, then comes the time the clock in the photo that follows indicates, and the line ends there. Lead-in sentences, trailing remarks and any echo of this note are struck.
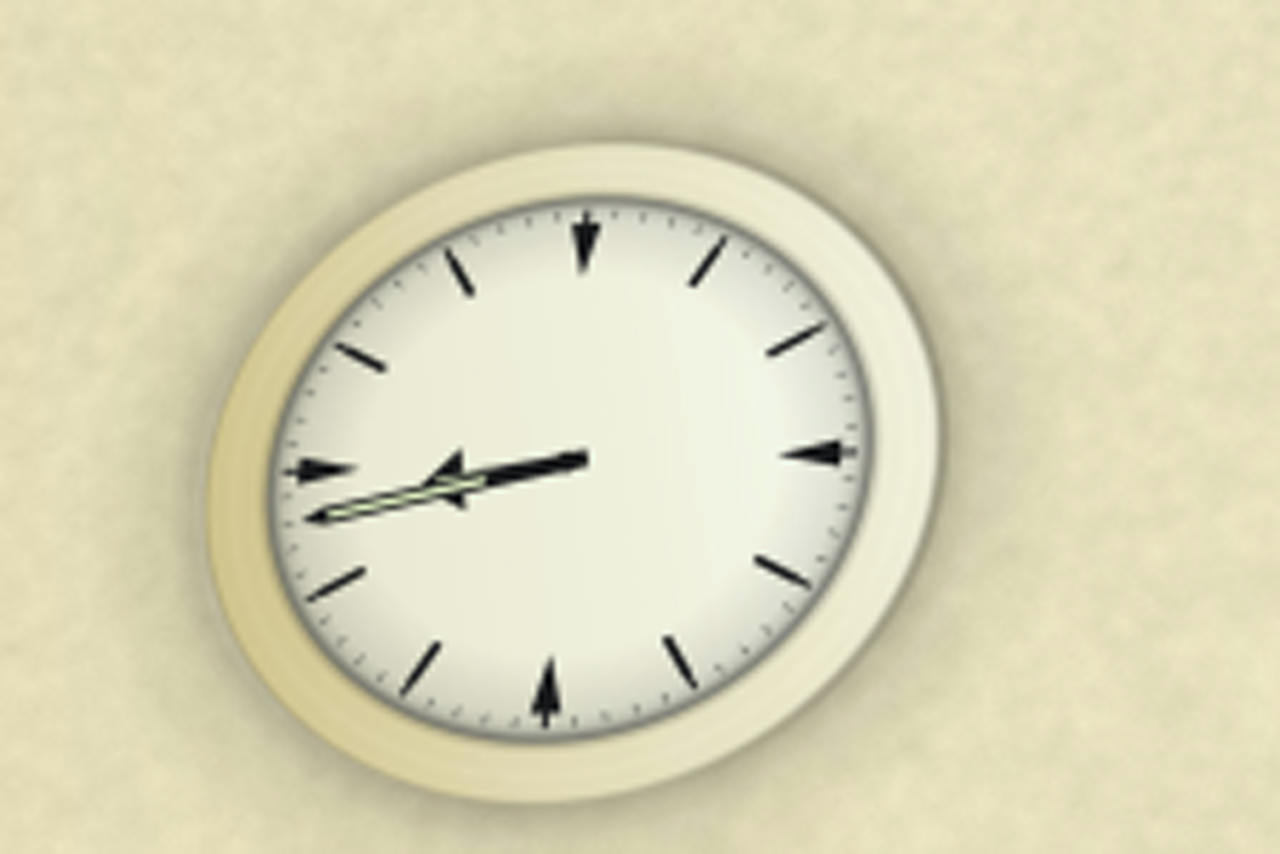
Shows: 8:43
